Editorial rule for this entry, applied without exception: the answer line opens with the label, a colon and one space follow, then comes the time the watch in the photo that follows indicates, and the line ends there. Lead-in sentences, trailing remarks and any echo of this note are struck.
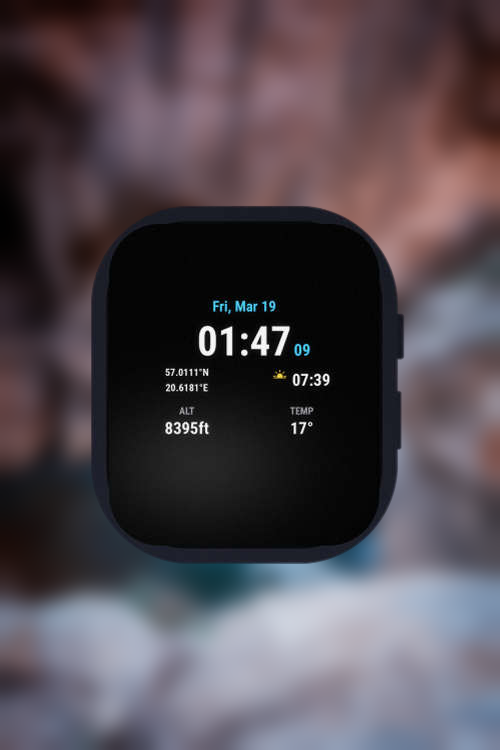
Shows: 1:47:09
